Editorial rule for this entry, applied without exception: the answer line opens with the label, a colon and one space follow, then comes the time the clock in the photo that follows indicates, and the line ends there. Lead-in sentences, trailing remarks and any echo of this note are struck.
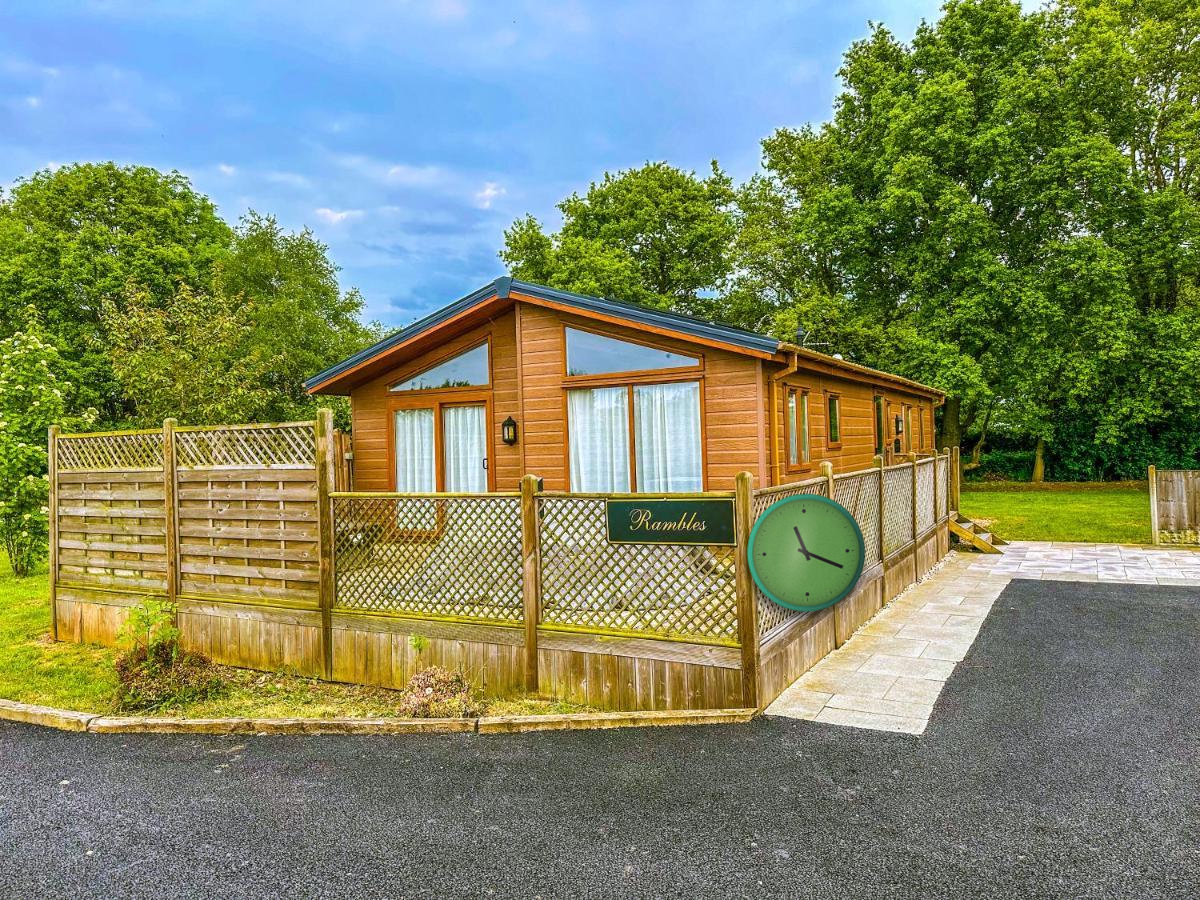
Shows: 11:19
